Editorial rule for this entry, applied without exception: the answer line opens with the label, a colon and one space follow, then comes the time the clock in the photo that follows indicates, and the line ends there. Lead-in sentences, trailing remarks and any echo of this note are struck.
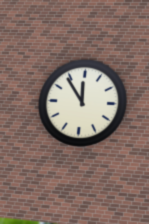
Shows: 11:54
